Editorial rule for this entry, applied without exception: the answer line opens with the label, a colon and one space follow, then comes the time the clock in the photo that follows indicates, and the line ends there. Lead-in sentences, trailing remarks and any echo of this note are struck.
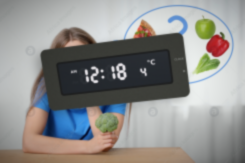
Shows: 12:18
